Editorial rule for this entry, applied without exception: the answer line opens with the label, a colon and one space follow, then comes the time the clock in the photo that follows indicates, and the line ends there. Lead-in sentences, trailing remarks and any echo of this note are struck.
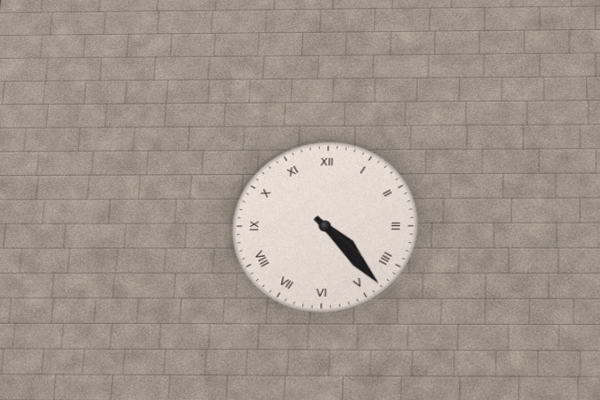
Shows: 4:23
